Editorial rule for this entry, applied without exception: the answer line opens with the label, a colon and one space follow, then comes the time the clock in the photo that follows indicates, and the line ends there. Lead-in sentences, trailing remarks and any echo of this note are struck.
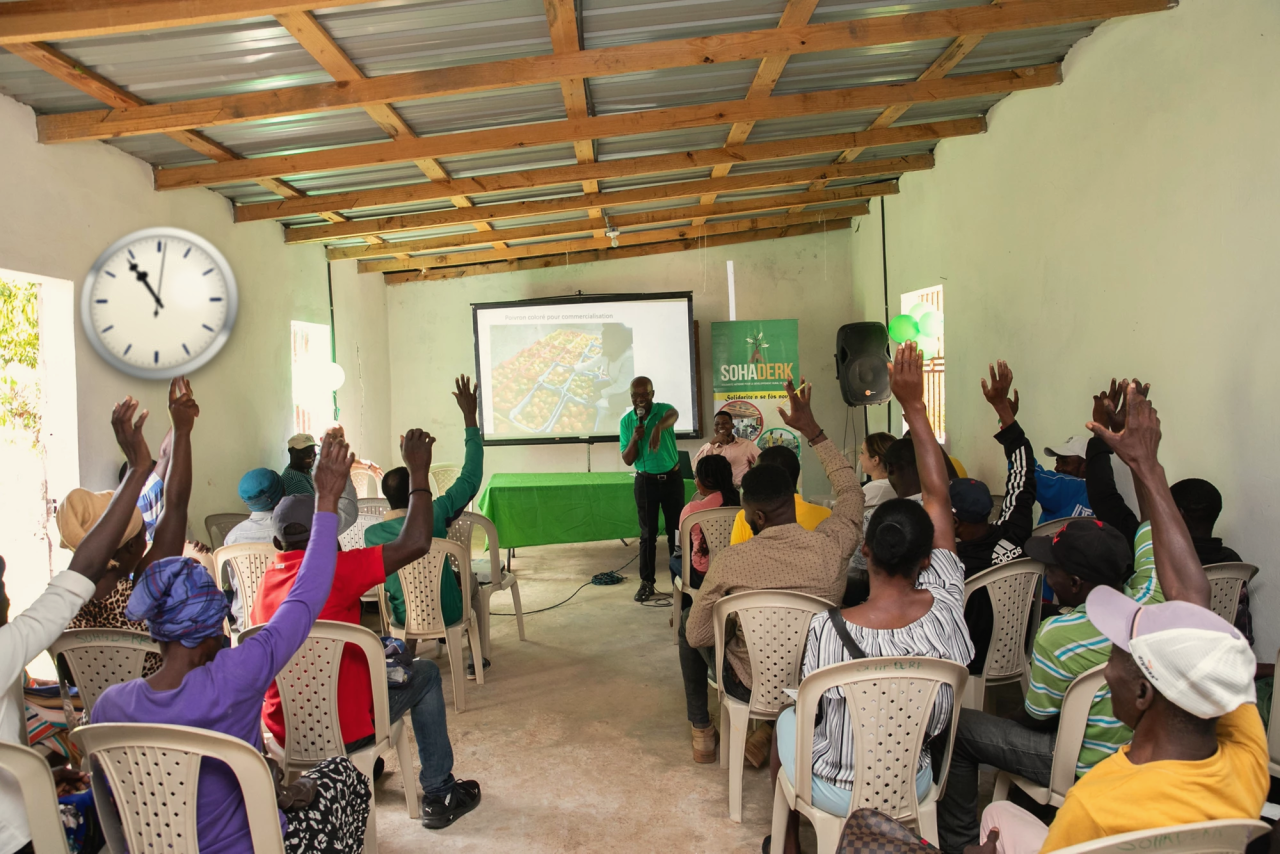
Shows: 10:54:01
